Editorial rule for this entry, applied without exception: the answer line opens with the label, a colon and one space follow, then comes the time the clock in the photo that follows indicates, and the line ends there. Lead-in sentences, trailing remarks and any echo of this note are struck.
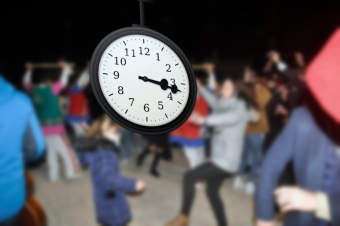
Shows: 3:17
